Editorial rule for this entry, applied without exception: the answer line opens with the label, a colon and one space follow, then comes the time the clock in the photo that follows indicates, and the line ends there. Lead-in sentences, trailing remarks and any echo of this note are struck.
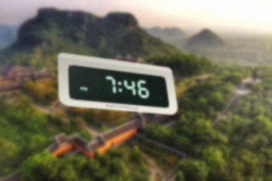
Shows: 7:46
